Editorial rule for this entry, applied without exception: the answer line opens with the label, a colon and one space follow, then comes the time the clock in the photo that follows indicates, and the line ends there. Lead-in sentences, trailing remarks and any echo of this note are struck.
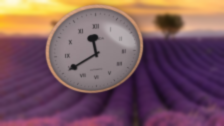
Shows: 11:40
